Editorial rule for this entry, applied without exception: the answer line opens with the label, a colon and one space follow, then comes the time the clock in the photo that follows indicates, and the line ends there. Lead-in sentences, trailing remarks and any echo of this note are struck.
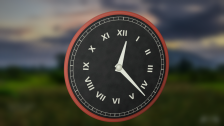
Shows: 12:22
